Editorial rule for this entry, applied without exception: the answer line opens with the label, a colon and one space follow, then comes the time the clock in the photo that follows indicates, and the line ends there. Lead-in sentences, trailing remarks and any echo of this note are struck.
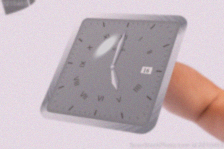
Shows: 5:00
